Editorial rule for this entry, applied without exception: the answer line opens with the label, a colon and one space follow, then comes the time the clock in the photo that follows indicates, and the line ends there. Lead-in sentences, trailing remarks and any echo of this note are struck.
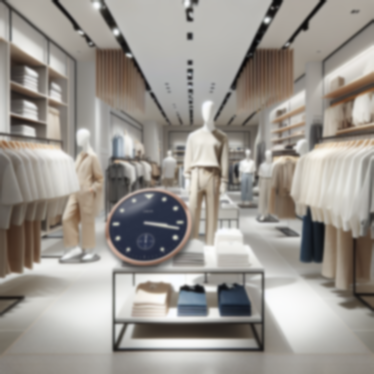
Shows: 3:17
